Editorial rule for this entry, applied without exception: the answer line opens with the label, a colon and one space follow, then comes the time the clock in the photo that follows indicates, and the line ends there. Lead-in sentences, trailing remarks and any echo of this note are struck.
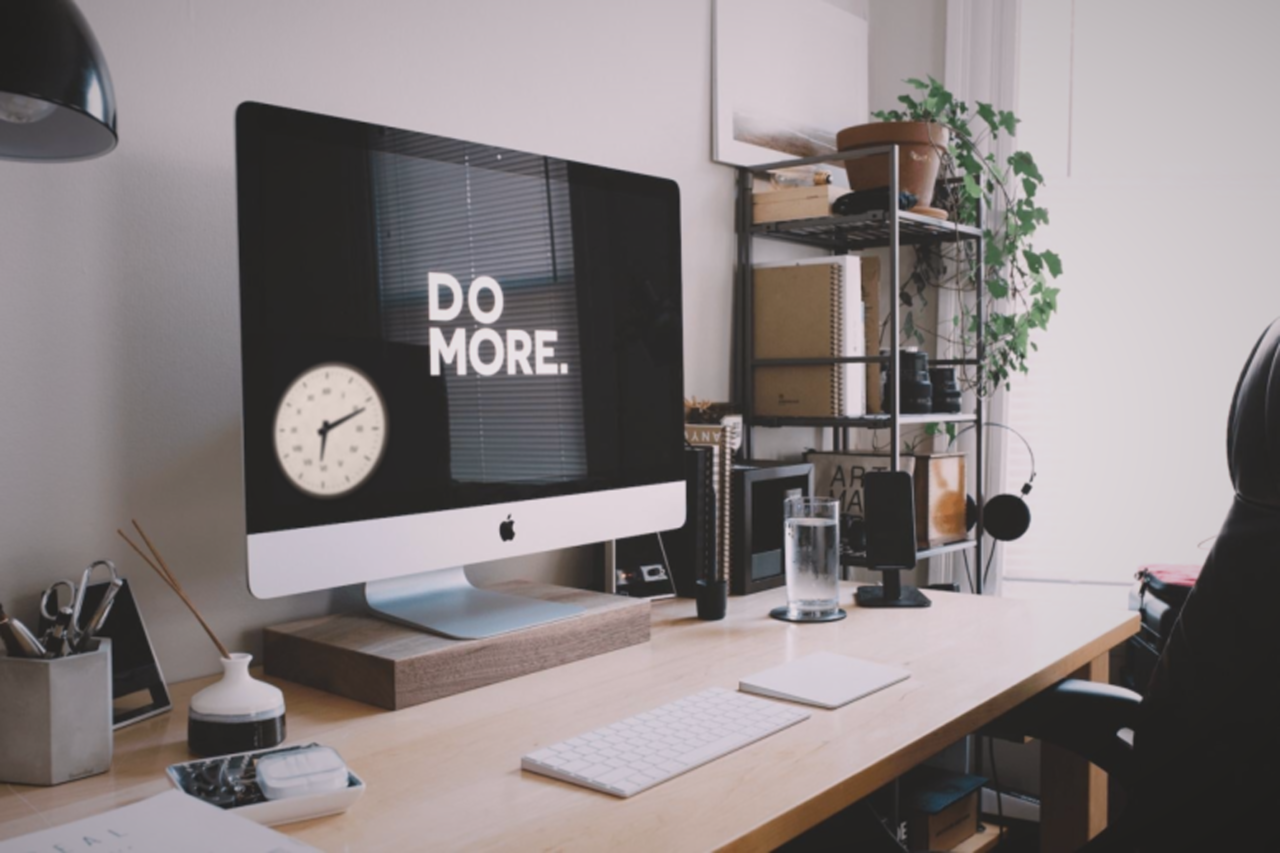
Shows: 6:11
